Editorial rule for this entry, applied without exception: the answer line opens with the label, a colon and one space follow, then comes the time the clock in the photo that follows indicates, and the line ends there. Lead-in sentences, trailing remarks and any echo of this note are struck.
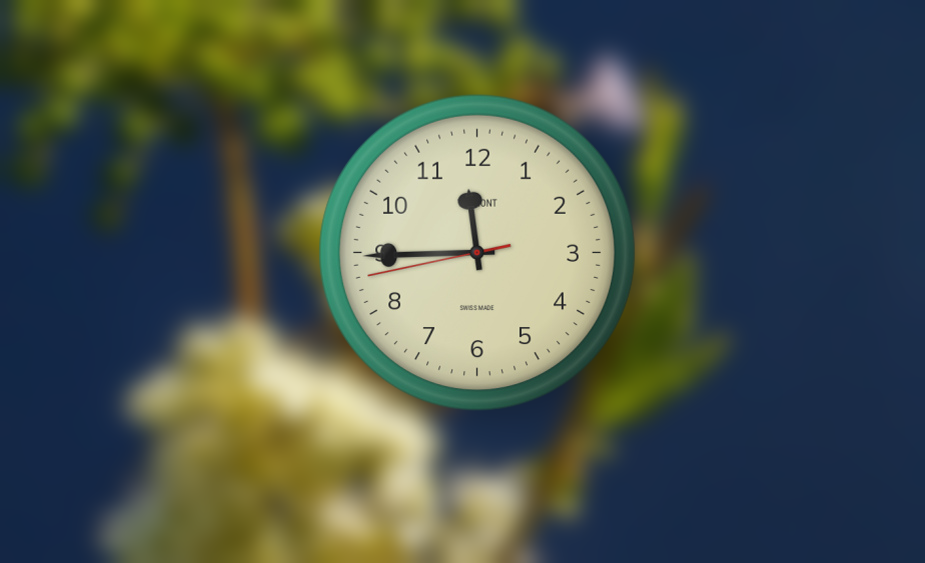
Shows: 11:44:43
